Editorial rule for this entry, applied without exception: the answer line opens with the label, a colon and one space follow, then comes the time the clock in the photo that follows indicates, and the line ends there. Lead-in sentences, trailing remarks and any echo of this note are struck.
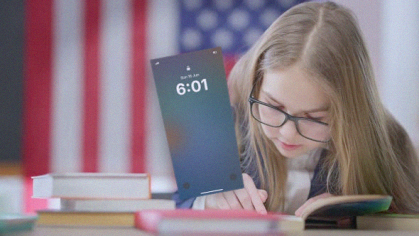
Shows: 6:01
